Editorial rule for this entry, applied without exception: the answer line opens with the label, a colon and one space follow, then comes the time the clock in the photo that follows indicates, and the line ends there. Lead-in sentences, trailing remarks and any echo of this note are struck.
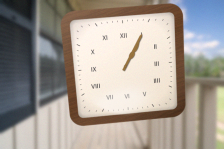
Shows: 1:05
